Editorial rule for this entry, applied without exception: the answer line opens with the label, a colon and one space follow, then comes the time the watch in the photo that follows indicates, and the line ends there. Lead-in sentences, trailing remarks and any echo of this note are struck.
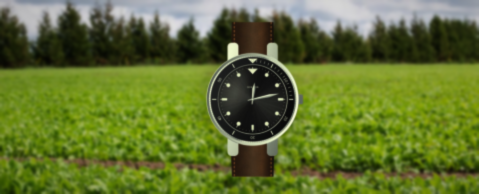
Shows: 12:13
